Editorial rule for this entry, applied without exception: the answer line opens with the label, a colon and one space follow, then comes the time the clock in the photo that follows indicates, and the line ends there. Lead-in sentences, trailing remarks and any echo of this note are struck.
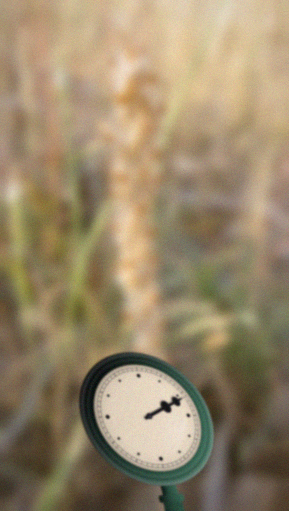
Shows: 2:11
